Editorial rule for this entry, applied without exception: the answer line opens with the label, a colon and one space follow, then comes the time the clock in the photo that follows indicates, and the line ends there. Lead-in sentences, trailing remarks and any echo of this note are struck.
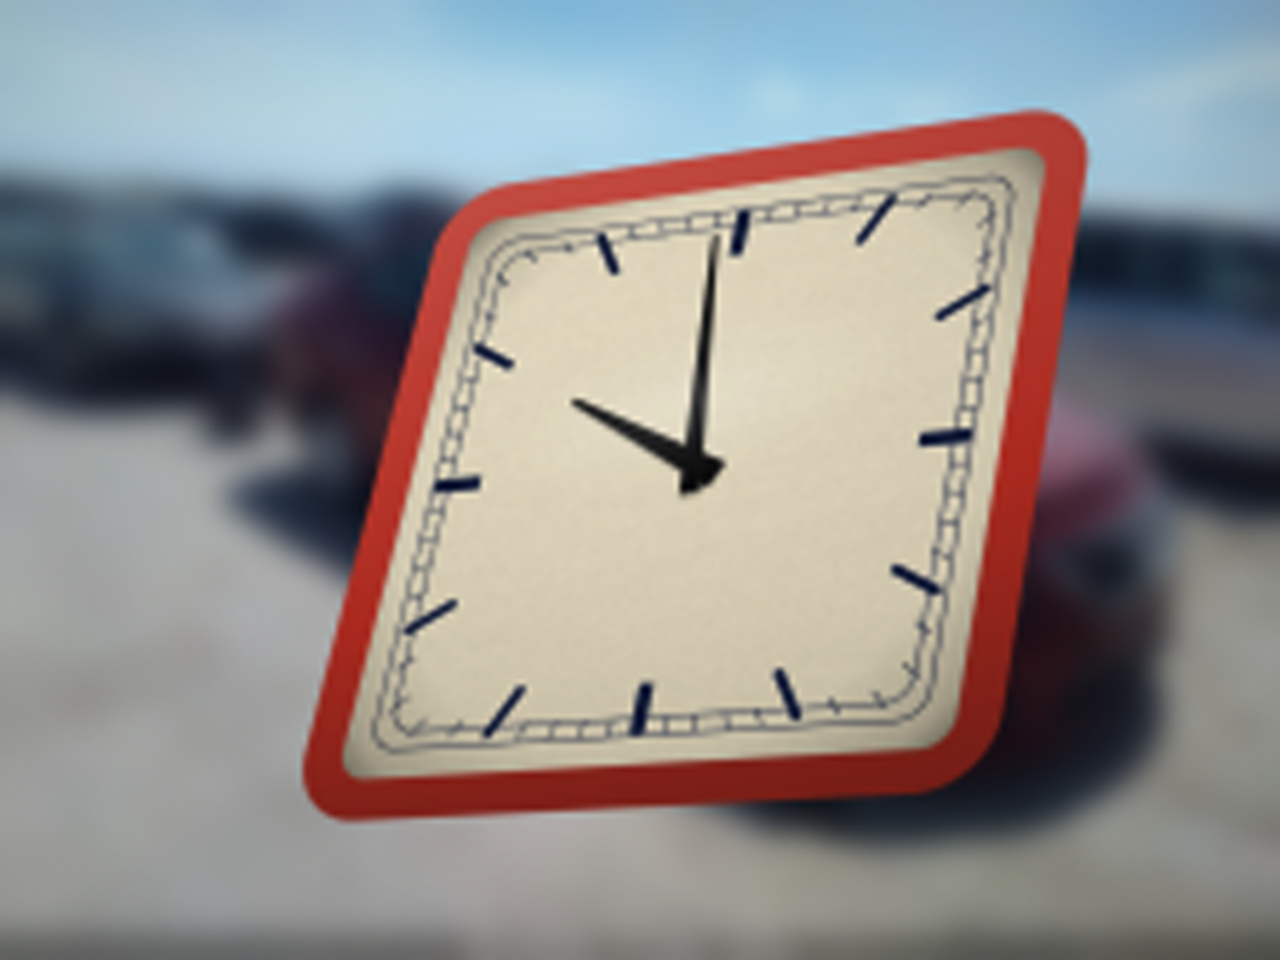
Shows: 9:59
